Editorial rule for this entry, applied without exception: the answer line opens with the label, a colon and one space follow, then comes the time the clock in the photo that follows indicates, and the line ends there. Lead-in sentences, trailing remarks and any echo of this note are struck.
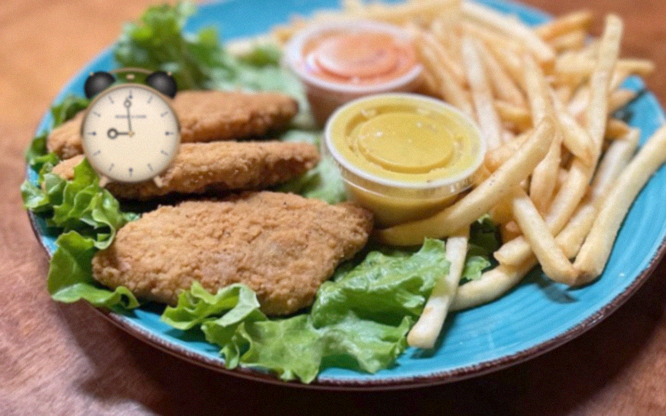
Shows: 8:59
